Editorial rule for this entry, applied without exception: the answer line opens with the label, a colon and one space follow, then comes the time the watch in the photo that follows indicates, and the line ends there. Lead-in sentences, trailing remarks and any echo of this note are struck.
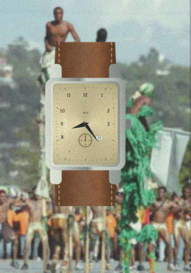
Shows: 8:24
